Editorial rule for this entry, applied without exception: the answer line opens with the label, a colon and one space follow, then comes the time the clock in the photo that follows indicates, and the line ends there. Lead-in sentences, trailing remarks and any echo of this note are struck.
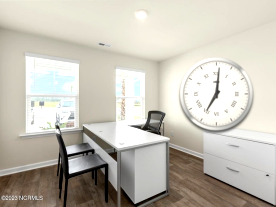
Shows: 7:01
